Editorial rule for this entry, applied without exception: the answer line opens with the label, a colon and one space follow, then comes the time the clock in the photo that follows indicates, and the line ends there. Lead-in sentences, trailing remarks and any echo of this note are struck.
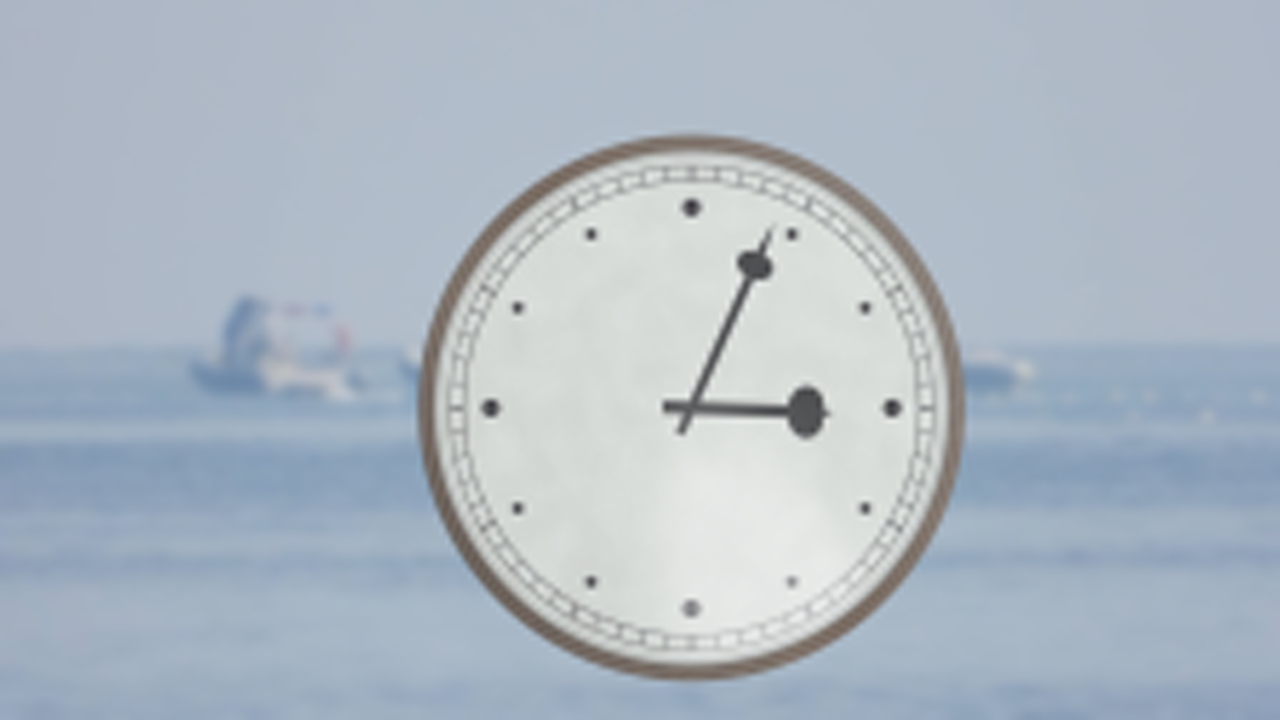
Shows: 3:04
